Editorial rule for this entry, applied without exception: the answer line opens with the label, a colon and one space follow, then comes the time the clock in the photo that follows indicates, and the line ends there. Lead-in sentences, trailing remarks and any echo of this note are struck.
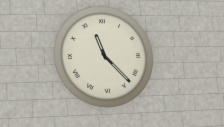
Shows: 11:23
